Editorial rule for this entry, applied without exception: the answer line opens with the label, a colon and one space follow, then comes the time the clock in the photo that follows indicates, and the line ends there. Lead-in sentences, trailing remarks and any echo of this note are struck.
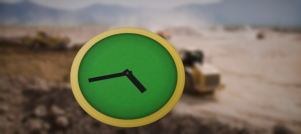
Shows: 4:43
